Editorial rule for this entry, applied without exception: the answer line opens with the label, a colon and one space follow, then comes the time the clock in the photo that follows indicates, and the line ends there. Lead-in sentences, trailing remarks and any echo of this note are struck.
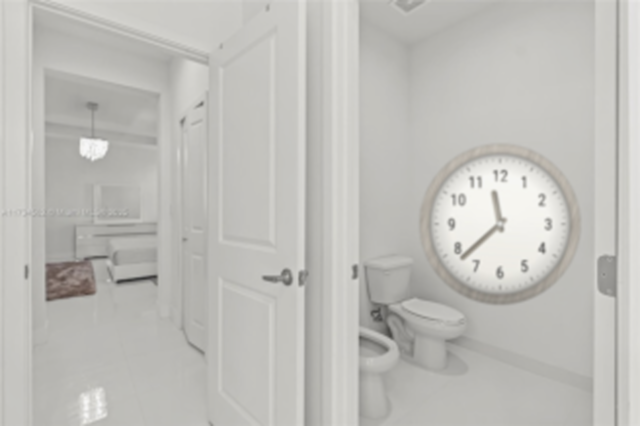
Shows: 11:38
